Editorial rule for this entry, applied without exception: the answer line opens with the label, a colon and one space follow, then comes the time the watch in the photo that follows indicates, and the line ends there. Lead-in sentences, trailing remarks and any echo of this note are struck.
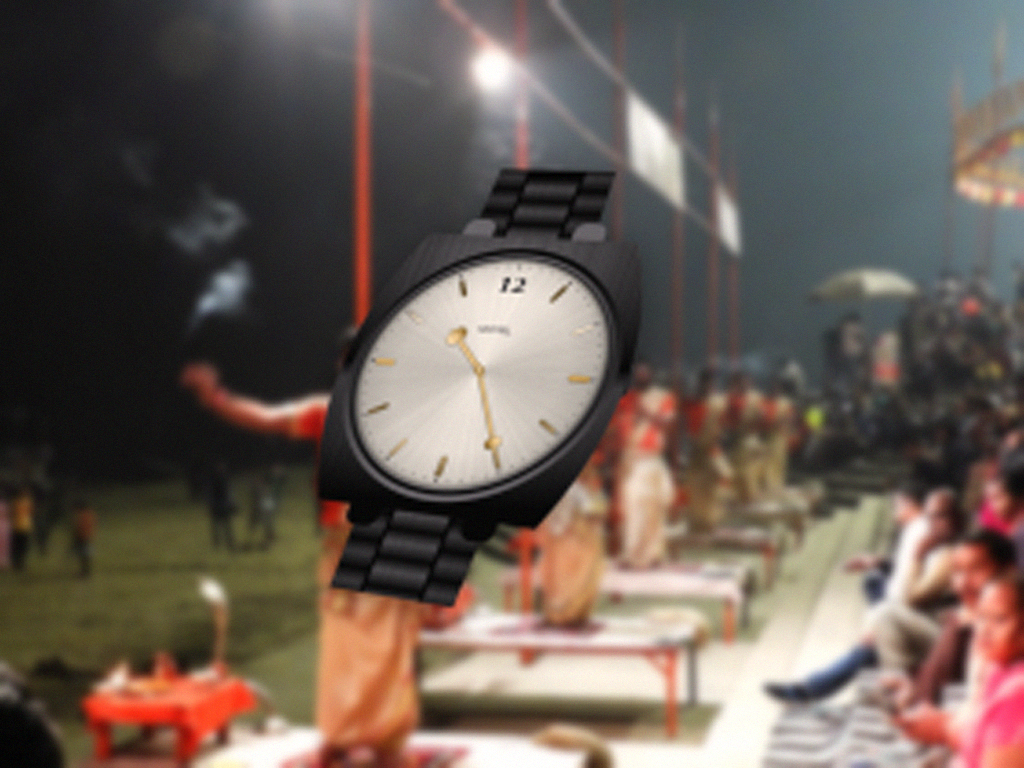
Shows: 10:25
